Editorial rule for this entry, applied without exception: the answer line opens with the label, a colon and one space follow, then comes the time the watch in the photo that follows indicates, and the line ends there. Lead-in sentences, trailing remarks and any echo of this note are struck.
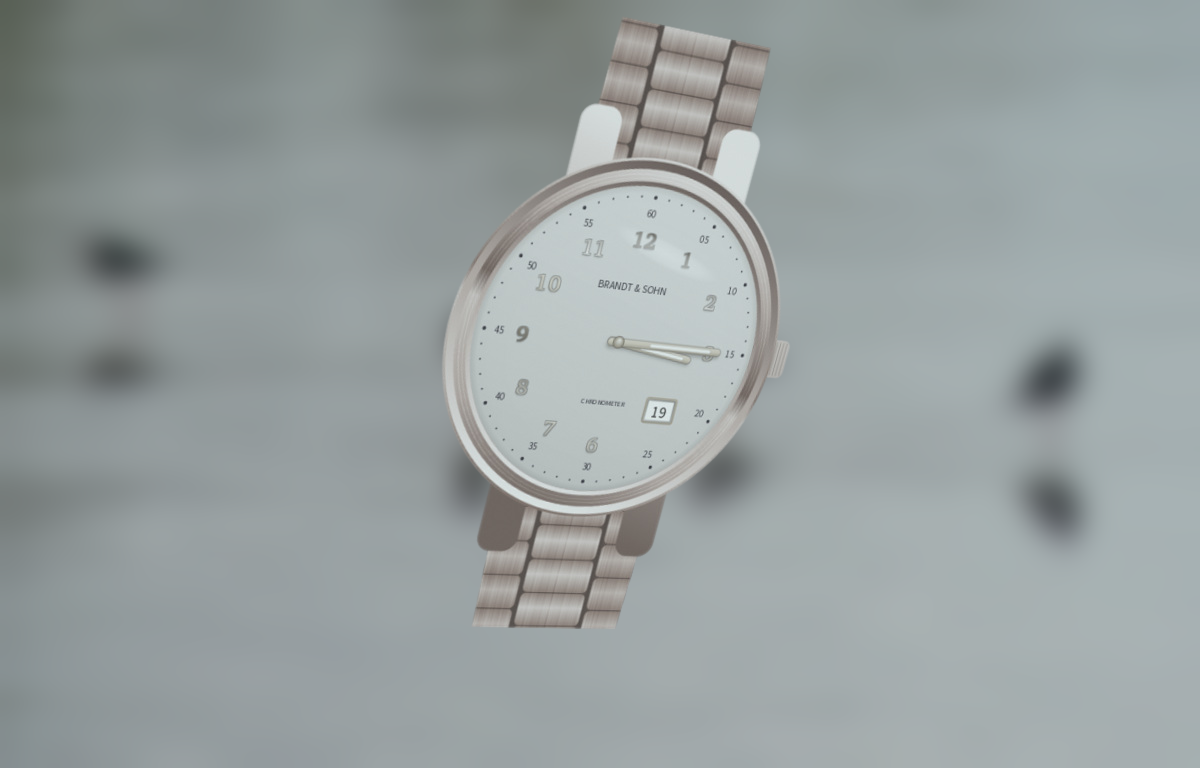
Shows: 3:15
